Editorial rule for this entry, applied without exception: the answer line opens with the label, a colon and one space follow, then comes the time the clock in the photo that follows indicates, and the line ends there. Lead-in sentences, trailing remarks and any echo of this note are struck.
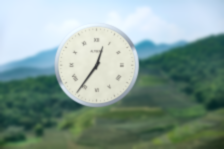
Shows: 12:36
